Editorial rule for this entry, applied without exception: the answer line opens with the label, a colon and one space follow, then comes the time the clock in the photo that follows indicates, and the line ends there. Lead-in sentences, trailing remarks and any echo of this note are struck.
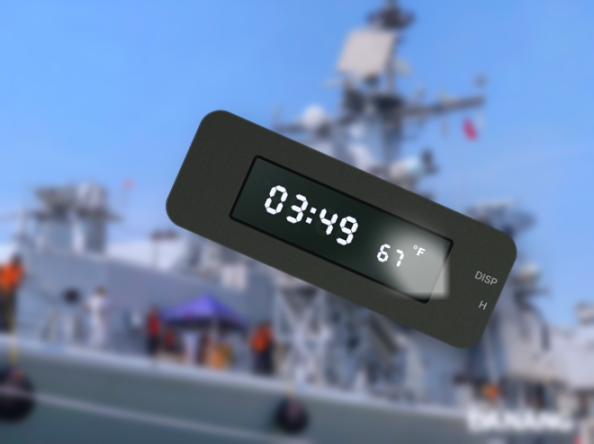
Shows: 3:49
